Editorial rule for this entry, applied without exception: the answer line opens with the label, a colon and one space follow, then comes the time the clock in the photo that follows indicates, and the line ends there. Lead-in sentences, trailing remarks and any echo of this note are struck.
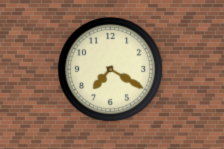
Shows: 7:20
